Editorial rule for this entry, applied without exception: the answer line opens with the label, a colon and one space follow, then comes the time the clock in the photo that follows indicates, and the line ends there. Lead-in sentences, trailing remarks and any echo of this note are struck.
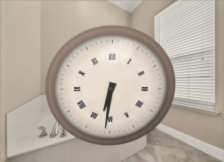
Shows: 6:31
